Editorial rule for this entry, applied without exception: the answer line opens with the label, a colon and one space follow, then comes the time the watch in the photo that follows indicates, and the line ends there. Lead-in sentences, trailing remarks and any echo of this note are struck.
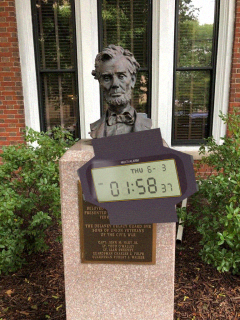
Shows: 1:58:37
